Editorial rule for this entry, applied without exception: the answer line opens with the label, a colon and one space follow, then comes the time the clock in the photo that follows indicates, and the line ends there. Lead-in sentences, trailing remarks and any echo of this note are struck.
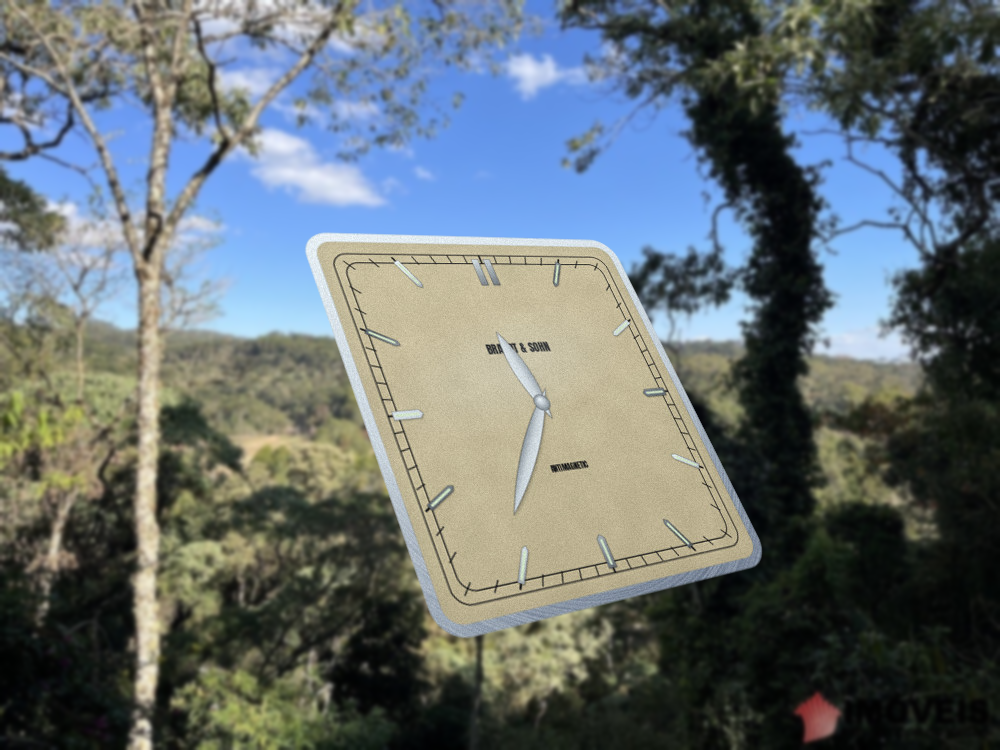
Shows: 11:36
